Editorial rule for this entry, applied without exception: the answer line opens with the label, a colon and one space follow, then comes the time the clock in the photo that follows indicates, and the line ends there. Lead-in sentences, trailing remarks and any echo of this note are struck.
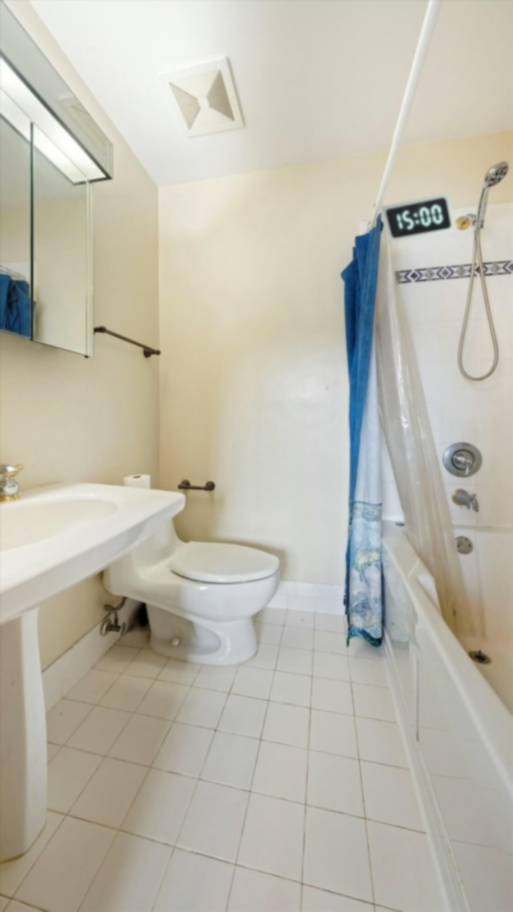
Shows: 15:00
